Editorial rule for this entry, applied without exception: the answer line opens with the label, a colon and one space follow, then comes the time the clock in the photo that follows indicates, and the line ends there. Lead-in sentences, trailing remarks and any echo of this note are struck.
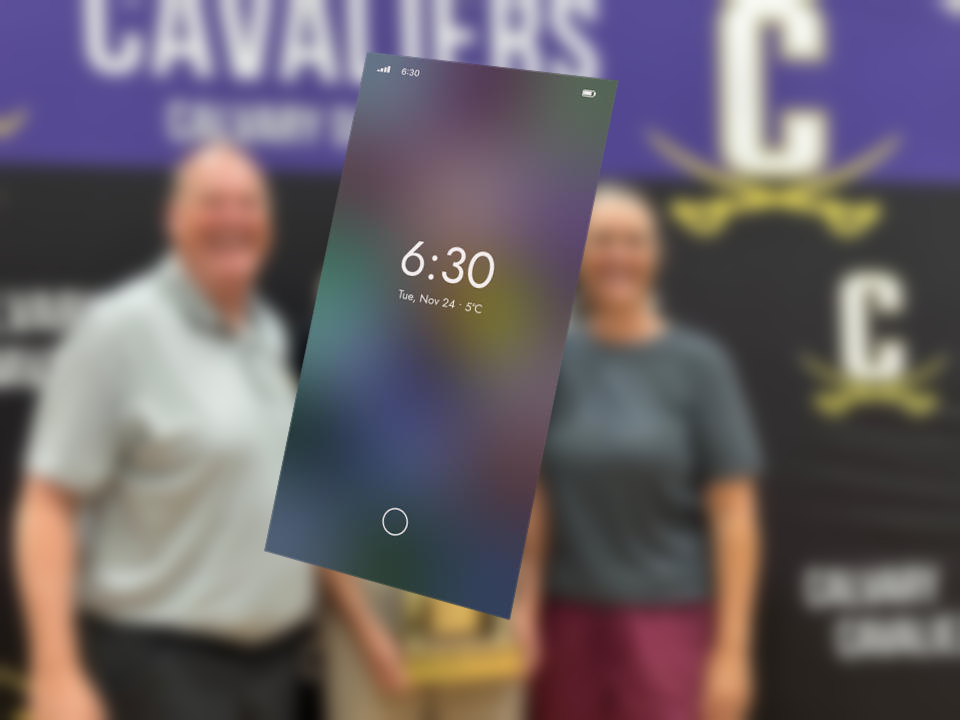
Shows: 6:30
